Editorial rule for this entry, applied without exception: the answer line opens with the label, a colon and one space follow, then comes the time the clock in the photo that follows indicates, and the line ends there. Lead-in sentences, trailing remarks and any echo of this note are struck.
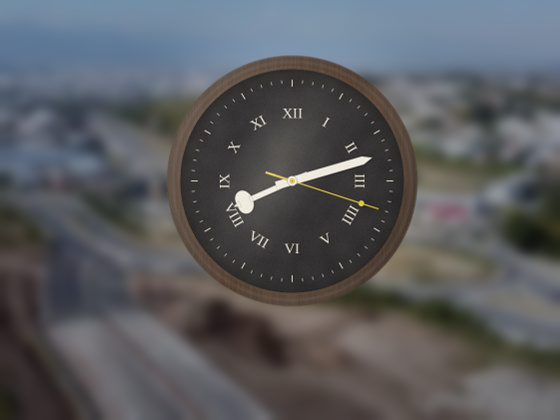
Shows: 8:12:18
